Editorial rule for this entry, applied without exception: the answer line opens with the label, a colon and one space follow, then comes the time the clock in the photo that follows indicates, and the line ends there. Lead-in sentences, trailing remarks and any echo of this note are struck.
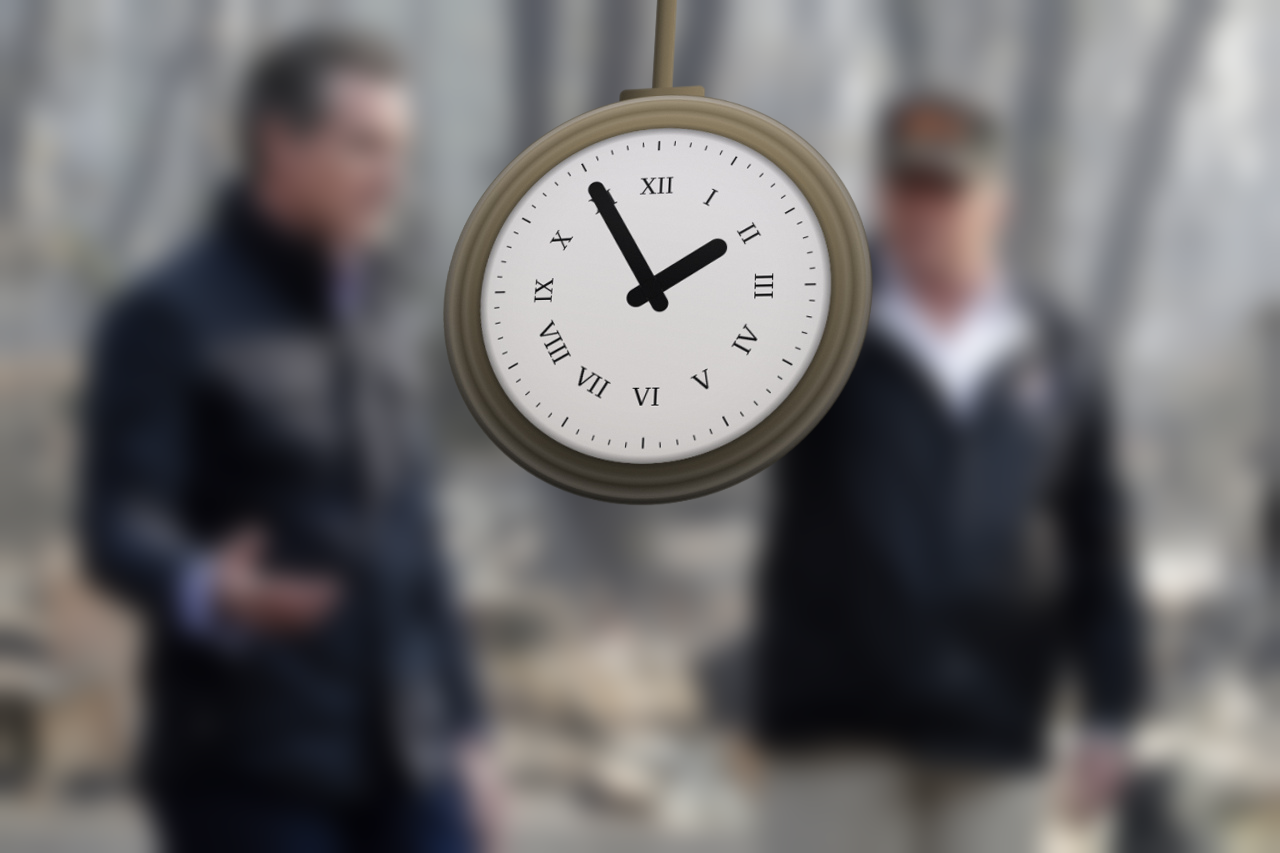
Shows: 1:55
